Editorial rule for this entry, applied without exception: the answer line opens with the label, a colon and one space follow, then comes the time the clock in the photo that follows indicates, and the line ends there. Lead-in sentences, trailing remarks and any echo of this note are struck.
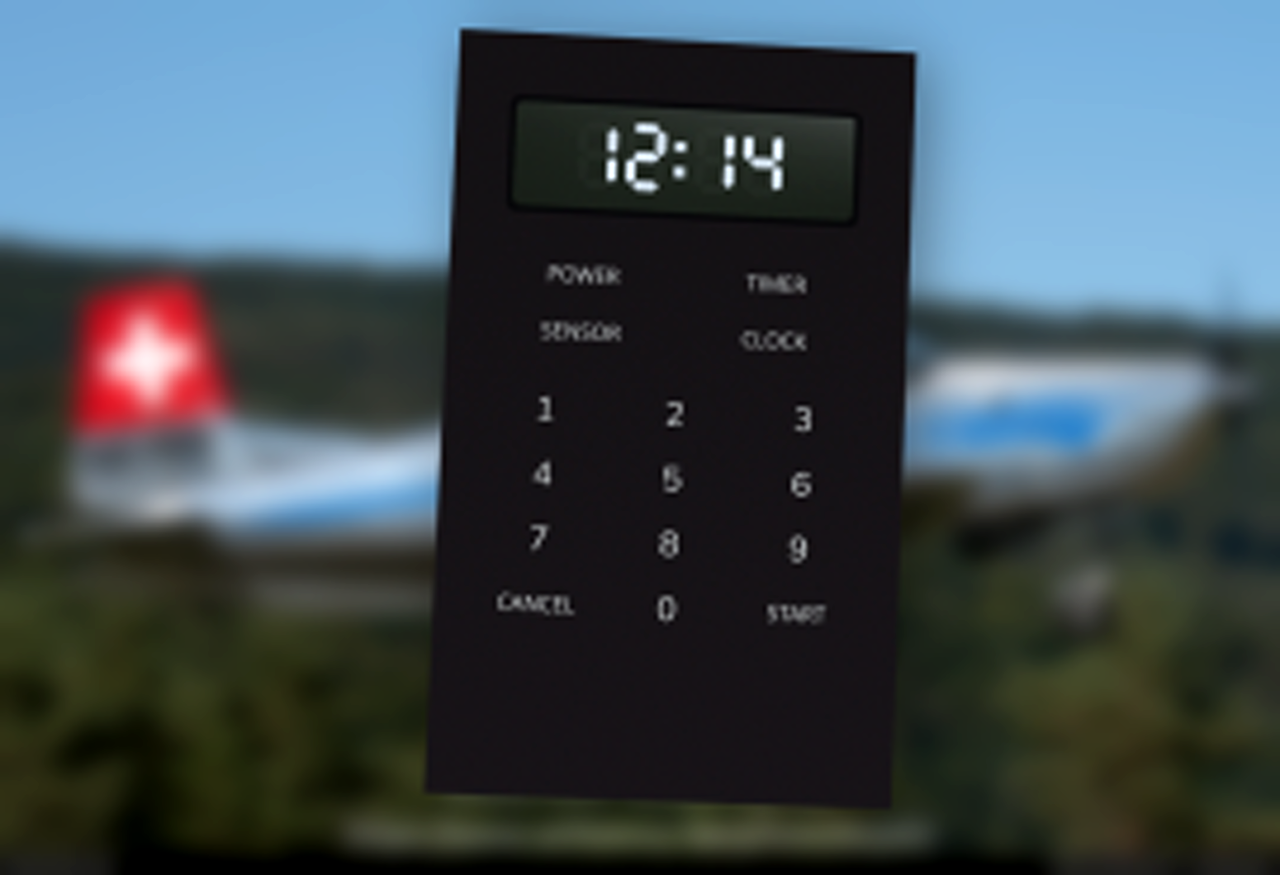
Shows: 12:14
